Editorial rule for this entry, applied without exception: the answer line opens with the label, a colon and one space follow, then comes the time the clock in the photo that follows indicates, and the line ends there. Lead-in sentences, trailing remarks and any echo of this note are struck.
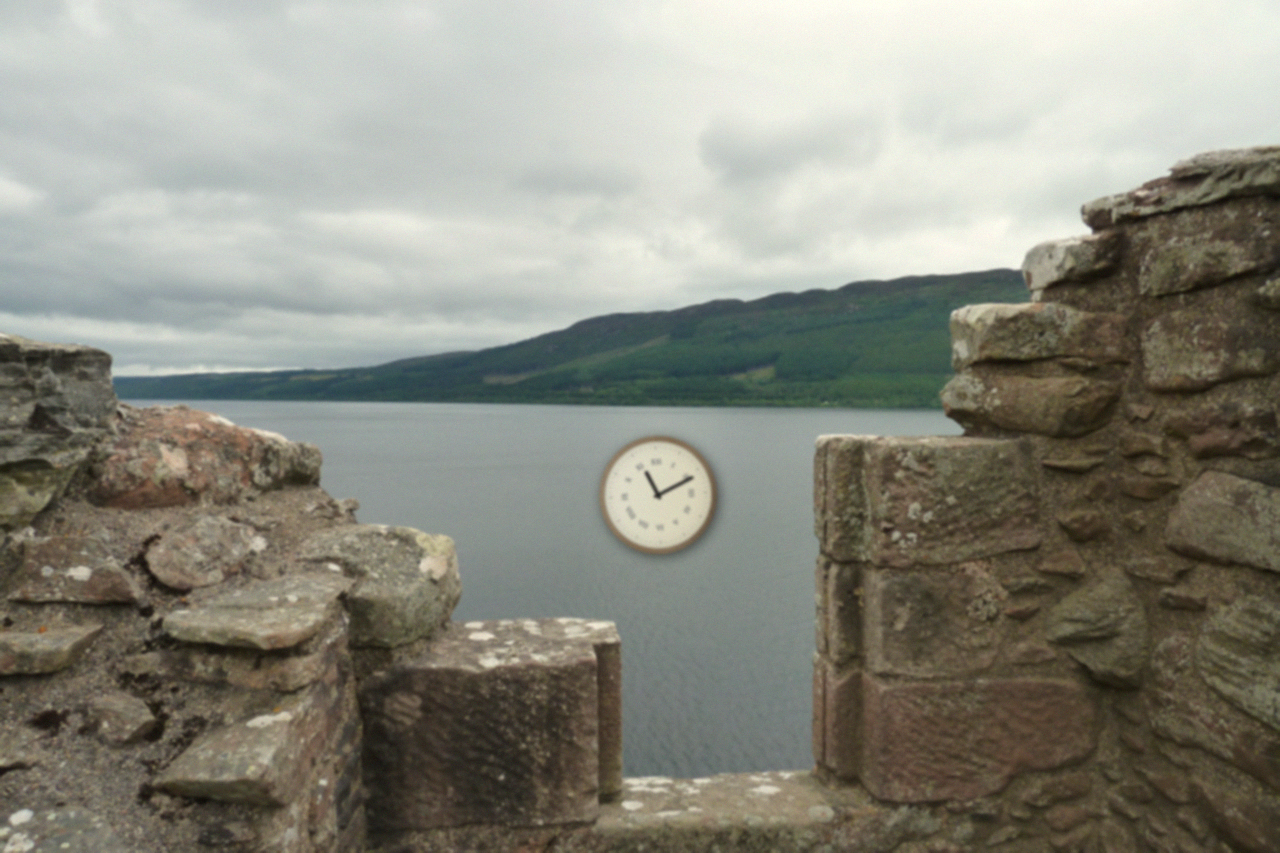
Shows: 11:11
